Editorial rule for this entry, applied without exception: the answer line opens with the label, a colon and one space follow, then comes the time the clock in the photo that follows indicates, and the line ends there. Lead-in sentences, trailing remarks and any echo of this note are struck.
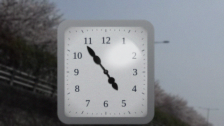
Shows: 4:54
